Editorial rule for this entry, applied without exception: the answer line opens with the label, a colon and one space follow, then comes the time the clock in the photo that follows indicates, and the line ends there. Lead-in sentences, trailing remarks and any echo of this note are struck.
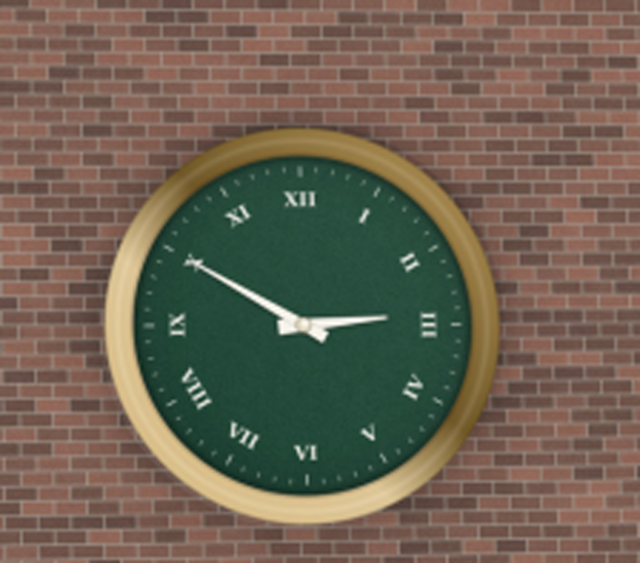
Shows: 2:50
